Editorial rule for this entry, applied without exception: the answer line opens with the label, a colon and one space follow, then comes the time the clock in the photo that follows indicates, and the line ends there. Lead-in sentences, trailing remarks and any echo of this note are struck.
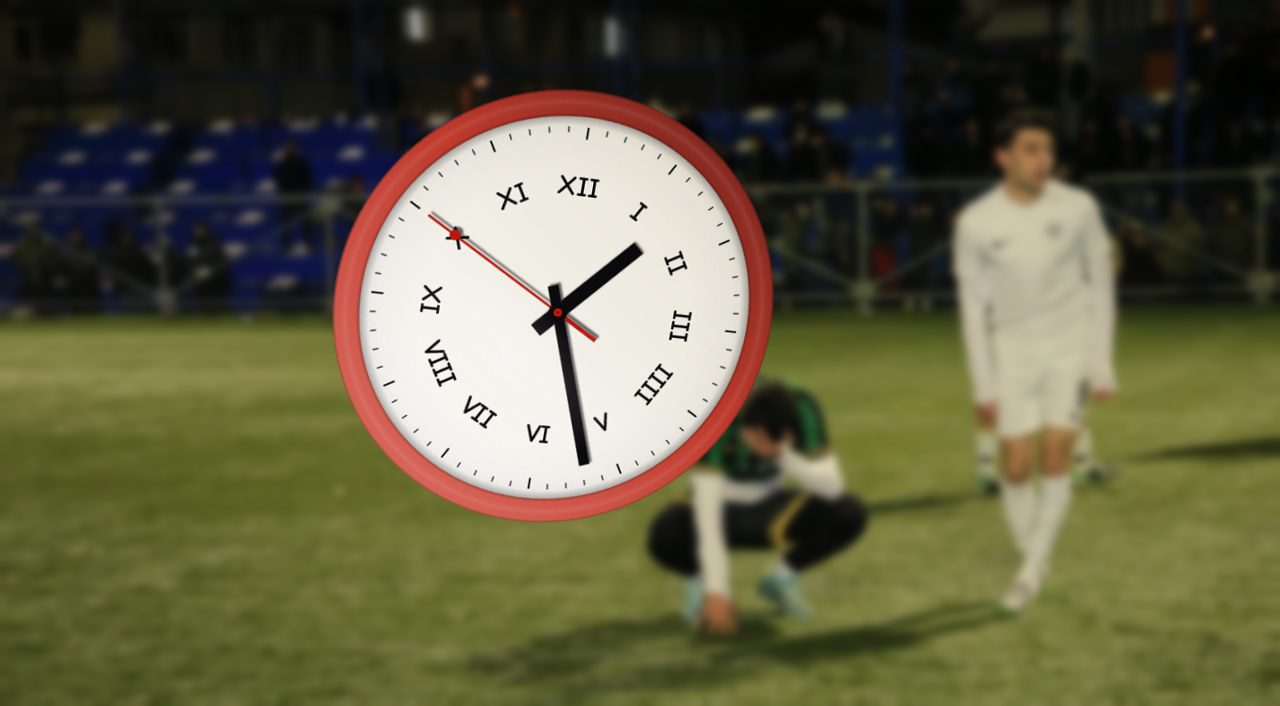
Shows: 1:26:50
